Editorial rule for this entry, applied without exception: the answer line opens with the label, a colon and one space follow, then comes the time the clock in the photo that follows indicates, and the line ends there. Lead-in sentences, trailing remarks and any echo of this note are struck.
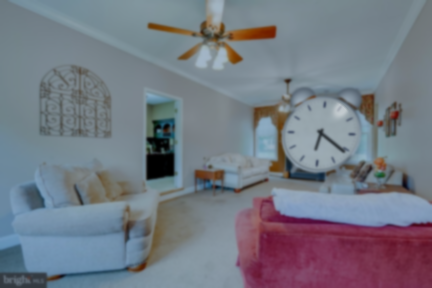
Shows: 6:21
